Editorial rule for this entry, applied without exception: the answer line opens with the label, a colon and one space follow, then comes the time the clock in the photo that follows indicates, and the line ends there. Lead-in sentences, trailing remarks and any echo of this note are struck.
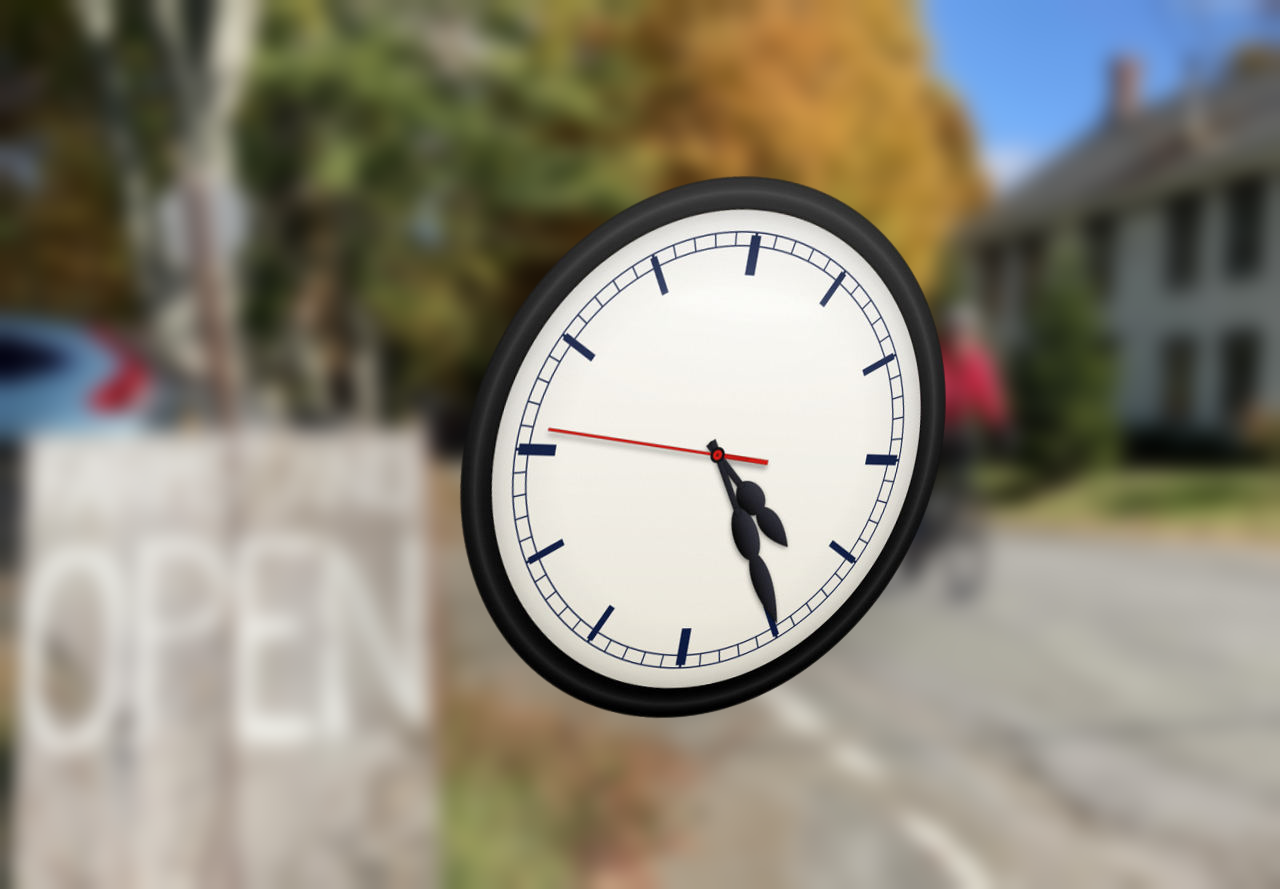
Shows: 4:24:46
